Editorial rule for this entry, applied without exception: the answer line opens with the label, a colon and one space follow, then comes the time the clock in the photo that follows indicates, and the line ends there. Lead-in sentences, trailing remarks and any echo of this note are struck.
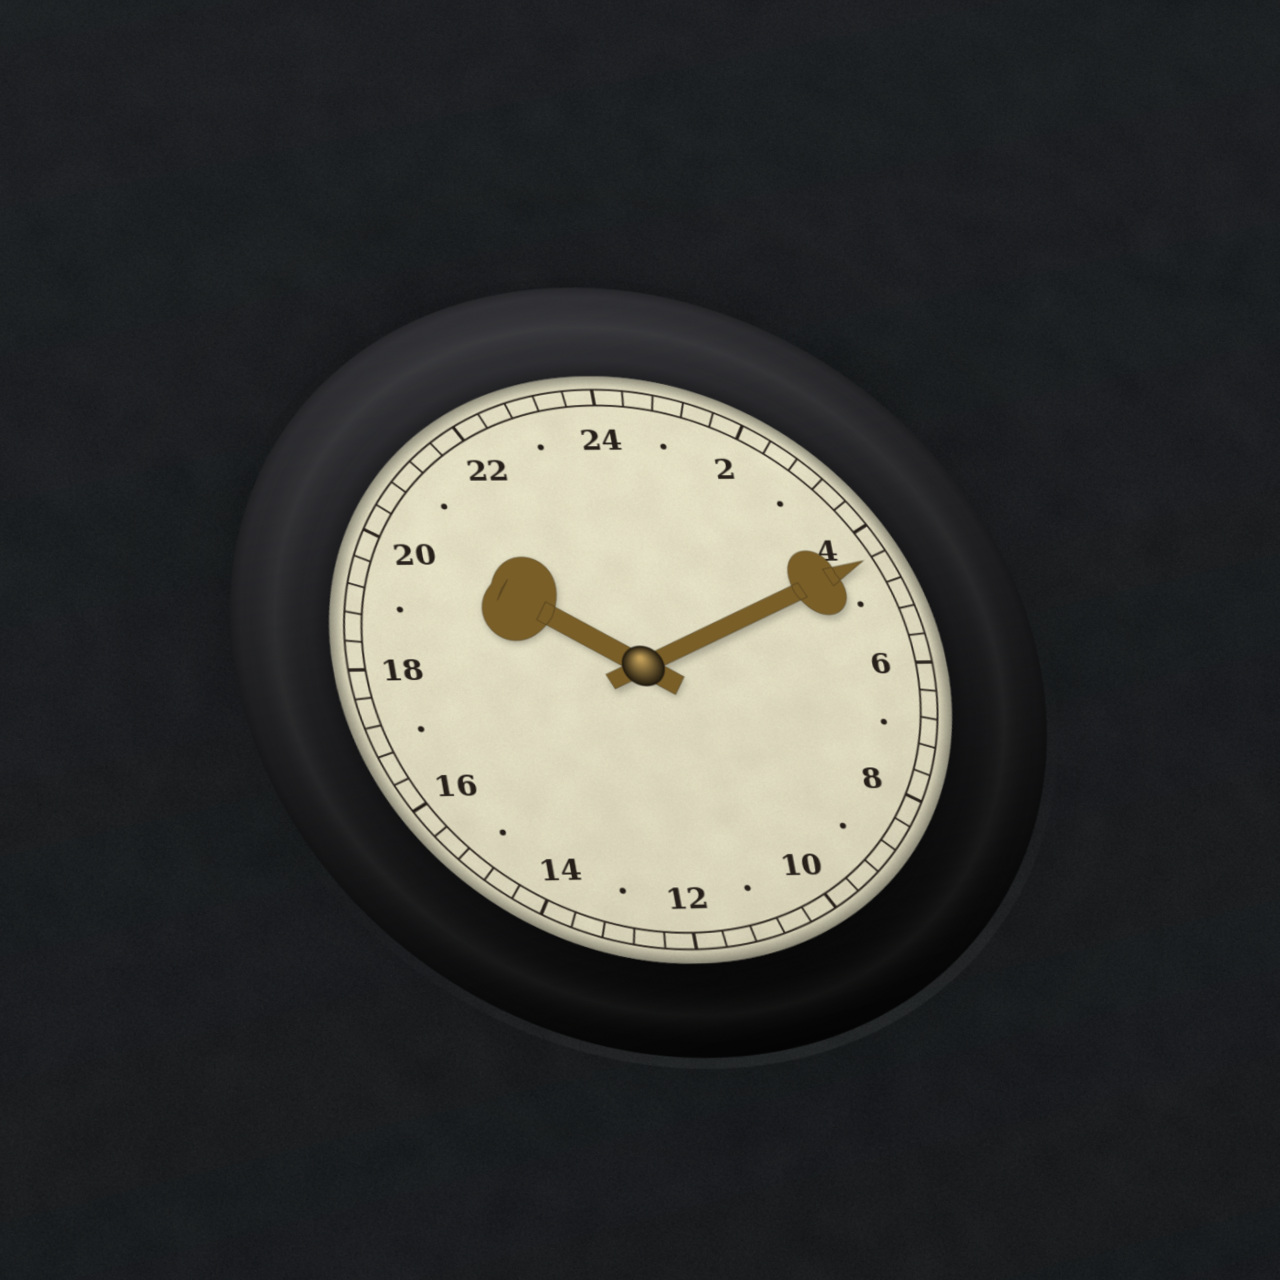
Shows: 20:11
